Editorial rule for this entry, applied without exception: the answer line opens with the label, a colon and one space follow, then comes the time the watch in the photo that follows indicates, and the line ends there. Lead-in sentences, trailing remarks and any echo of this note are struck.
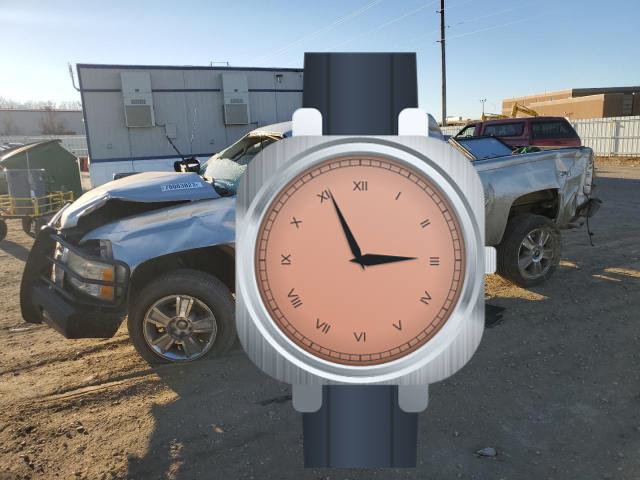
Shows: 2:56
